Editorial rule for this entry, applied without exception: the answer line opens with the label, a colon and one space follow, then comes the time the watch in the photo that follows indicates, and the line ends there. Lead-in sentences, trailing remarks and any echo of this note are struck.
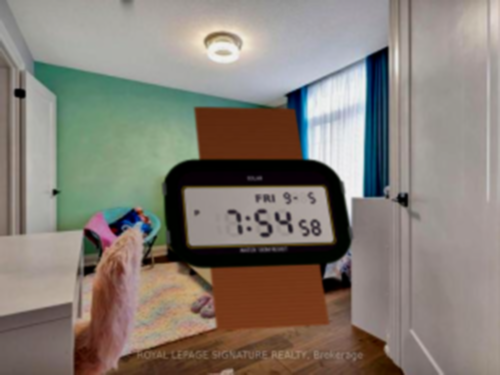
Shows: 7:54:58
